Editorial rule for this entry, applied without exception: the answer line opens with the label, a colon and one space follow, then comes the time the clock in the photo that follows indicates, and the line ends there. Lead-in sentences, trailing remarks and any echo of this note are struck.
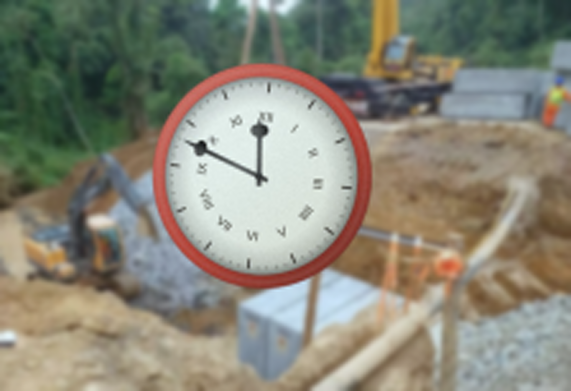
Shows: 11:48
